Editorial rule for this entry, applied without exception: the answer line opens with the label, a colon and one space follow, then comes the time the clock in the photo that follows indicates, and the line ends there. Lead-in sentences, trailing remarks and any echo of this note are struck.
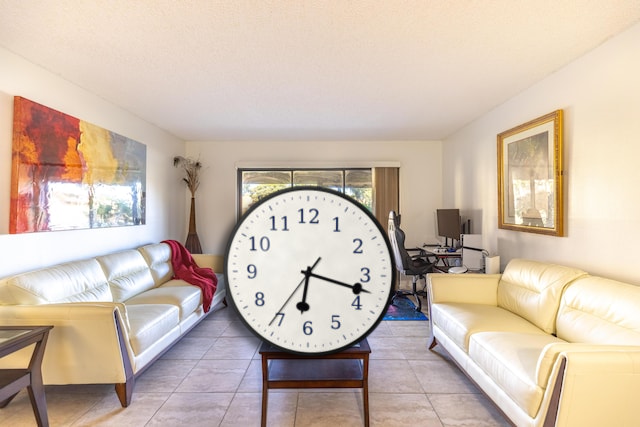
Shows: 6:17:36
